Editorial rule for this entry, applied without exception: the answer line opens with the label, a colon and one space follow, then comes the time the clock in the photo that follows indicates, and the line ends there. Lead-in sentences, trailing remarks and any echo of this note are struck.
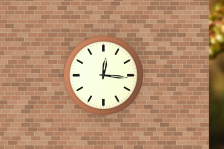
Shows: 12:16
